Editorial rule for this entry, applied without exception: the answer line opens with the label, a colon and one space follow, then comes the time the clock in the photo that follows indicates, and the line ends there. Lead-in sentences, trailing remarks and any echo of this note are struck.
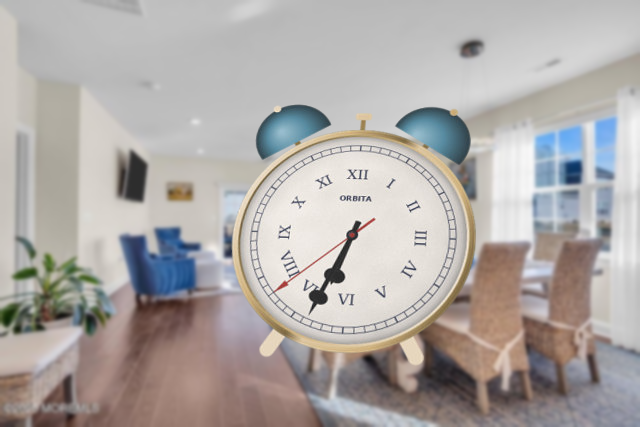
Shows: 6:33:38
